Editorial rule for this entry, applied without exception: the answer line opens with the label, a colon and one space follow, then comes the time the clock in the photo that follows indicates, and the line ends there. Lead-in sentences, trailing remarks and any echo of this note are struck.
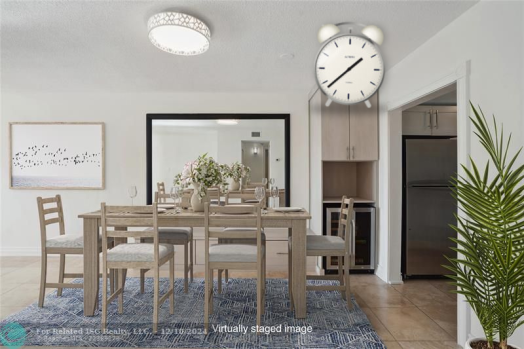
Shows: 1:38
